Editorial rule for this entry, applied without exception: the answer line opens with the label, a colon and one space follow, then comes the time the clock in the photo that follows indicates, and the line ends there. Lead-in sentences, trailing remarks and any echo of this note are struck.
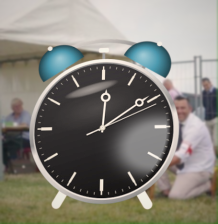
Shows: 12:09:11
